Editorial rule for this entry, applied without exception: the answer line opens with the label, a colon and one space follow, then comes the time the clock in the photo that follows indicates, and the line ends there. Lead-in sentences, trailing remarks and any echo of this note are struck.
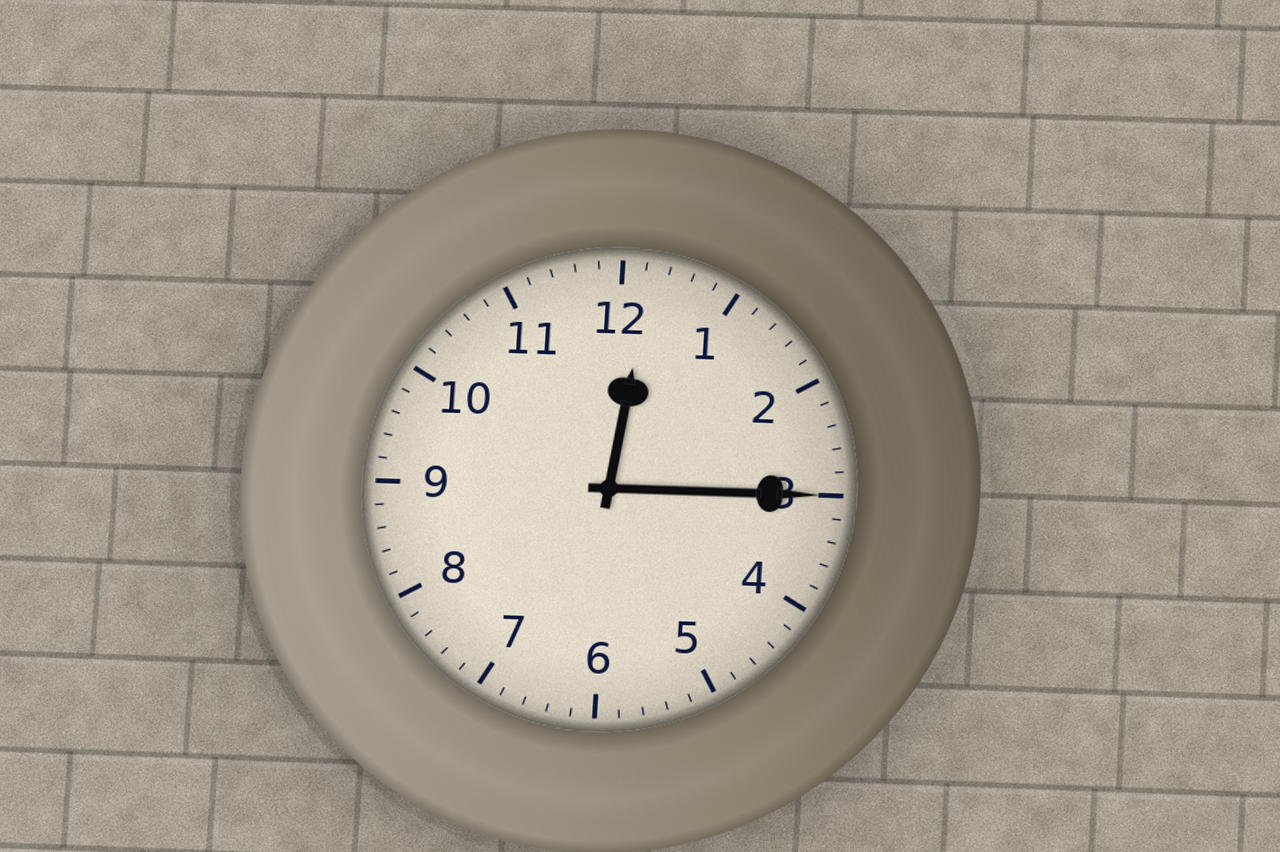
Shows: 12:15
